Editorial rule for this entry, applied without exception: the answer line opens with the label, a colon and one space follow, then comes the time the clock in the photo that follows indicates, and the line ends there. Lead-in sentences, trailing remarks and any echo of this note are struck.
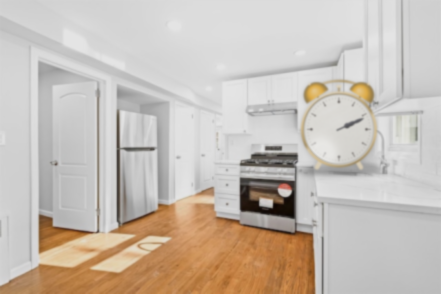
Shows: 2:11
